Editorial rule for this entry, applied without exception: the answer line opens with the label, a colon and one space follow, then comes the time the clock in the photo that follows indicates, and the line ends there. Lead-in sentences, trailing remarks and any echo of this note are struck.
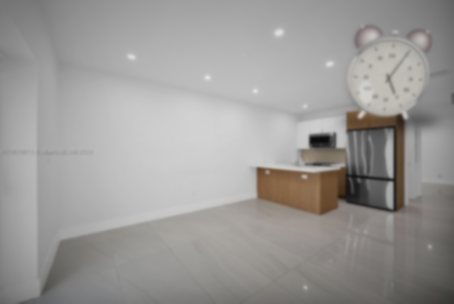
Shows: 5:05
